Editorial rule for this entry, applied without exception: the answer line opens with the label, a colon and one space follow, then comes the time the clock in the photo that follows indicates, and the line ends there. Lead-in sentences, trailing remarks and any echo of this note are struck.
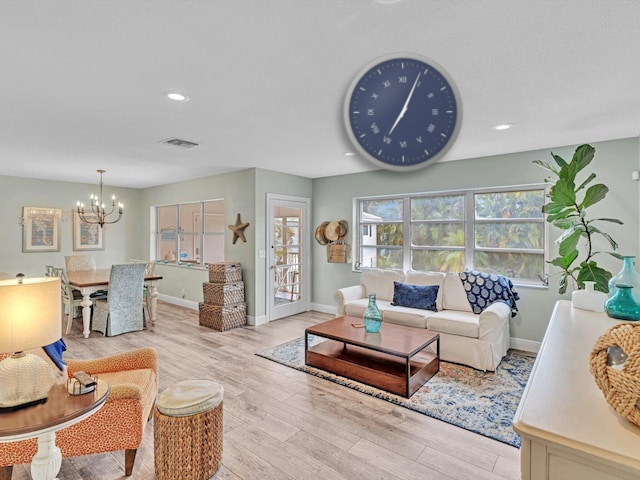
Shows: 7:04
